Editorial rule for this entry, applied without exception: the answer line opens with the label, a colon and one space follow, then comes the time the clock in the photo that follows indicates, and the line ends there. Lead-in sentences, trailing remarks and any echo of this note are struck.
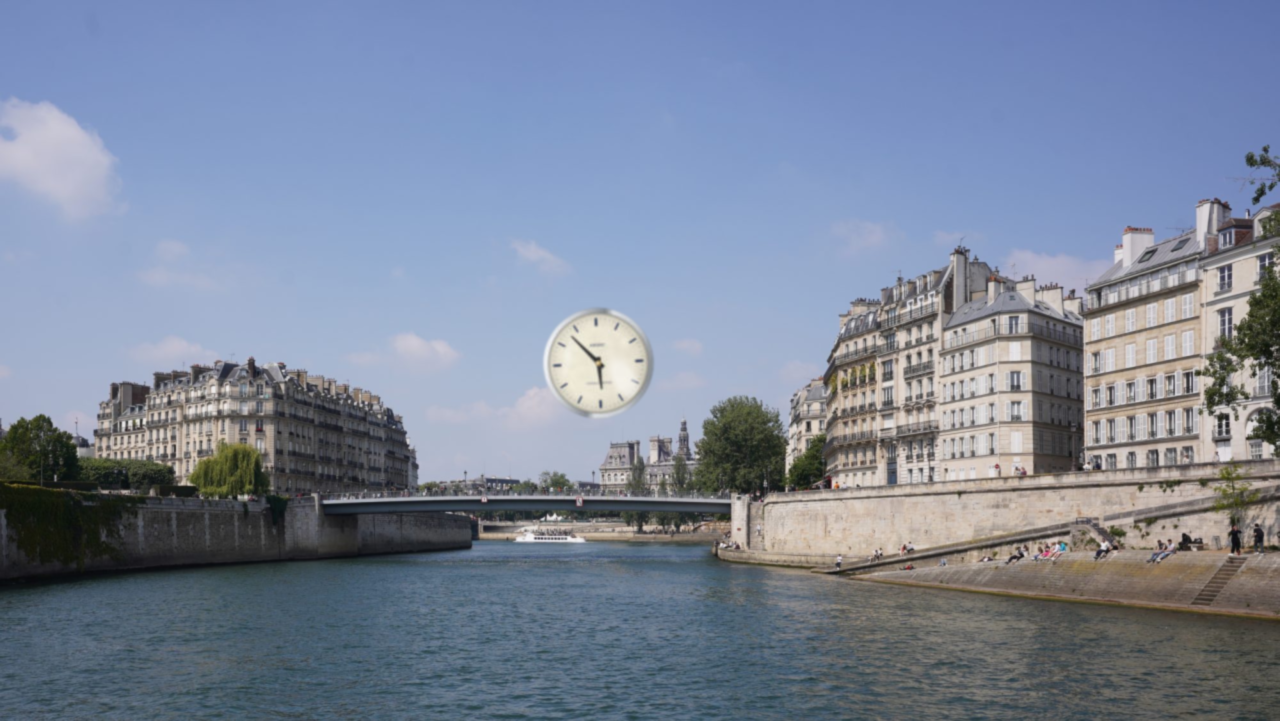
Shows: 5:53
